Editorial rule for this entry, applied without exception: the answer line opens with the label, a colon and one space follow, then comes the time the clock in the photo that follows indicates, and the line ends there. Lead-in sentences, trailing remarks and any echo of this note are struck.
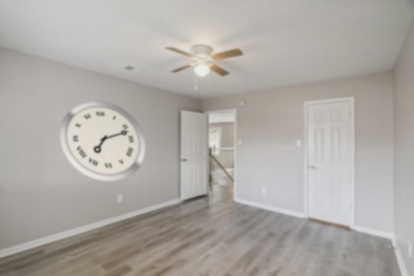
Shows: 7:12
